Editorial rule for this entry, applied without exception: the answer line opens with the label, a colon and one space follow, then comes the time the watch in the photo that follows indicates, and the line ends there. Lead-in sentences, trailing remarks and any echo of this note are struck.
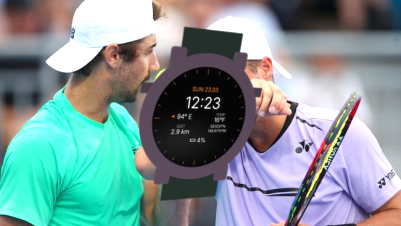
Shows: 12:23
